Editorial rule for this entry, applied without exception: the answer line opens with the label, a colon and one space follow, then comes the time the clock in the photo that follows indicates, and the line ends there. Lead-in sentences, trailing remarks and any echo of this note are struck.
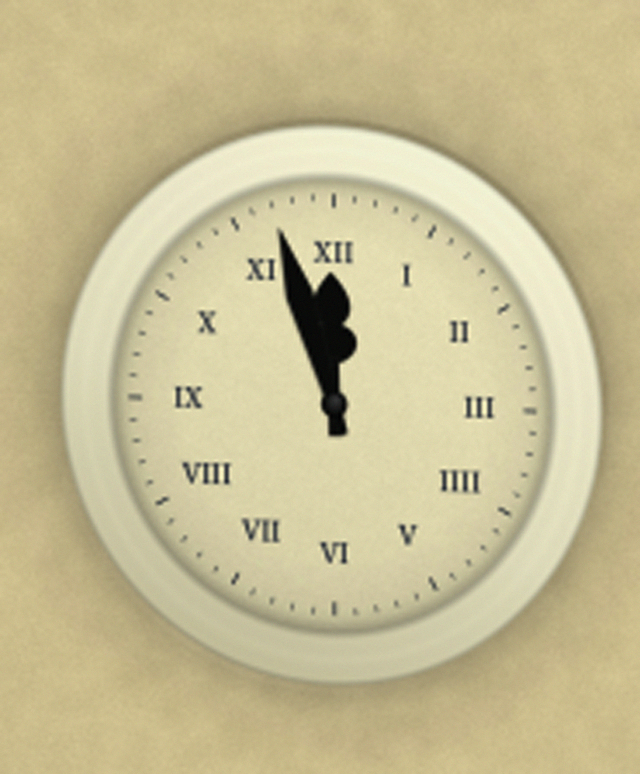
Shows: 11:57
